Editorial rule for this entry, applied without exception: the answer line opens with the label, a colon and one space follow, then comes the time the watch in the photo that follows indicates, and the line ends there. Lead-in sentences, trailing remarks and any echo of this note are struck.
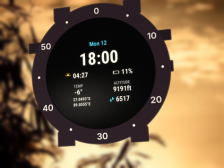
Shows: 18:00
